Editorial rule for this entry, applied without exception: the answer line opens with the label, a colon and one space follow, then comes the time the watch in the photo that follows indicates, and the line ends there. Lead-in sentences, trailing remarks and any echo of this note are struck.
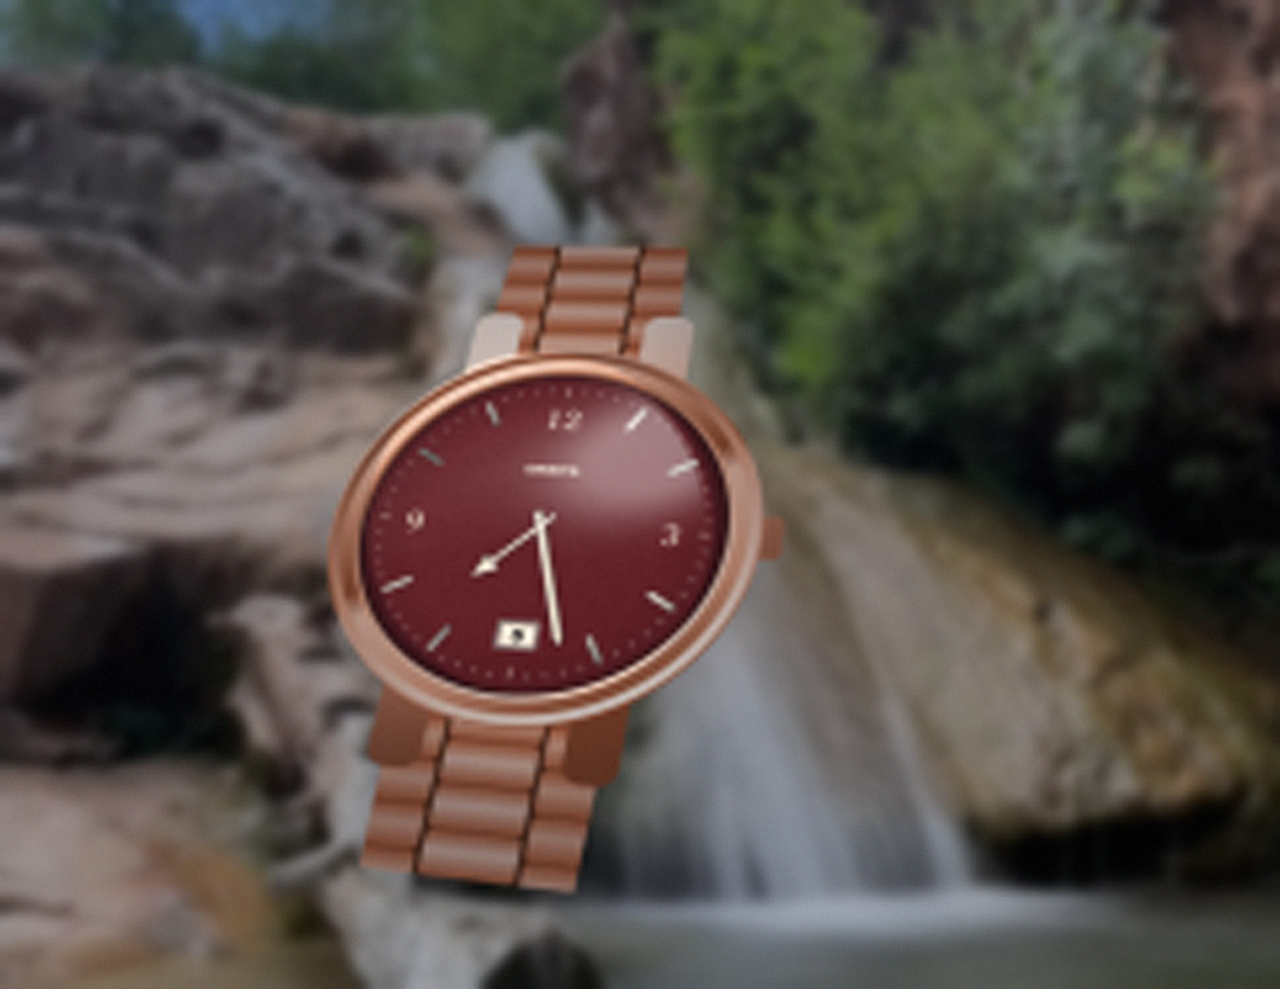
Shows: 7:27
